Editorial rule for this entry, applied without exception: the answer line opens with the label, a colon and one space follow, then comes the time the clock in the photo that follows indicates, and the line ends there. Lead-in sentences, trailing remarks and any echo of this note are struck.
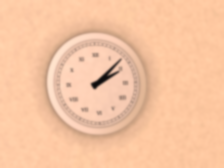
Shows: 2:08
